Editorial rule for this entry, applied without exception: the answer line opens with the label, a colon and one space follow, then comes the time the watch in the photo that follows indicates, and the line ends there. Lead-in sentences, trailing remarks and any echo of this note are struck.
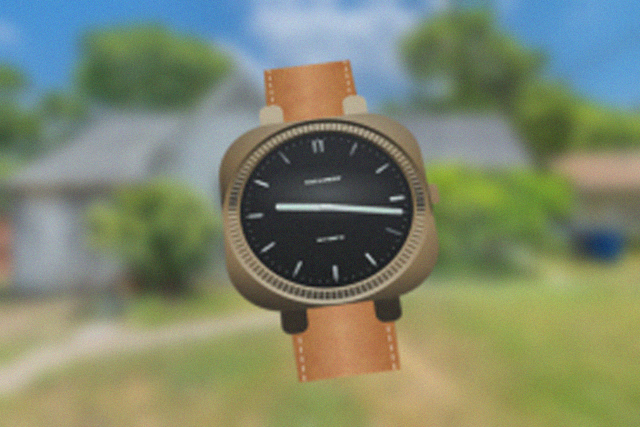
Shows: 9:17
